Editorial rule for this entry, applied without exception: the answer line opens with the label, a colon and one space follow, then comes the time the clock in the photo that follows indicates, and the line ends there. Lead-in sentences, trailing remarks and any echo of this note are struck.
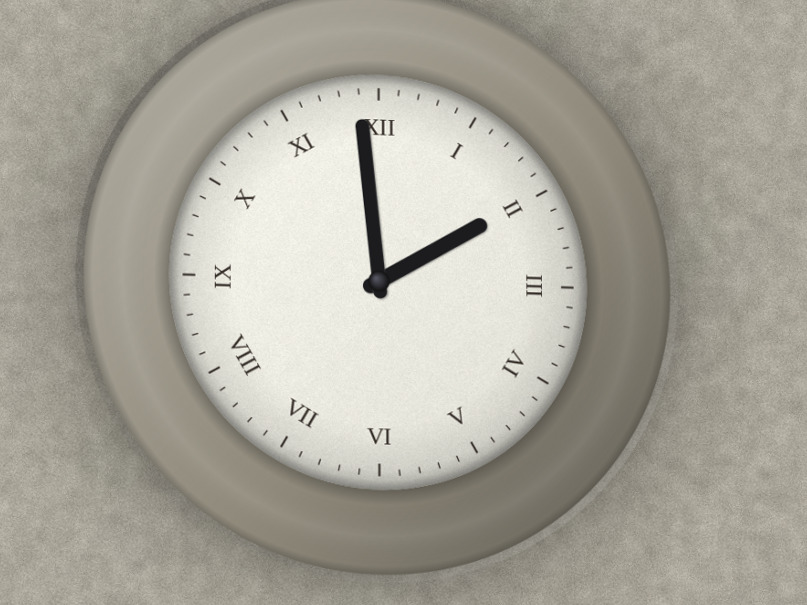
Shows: 1:59
